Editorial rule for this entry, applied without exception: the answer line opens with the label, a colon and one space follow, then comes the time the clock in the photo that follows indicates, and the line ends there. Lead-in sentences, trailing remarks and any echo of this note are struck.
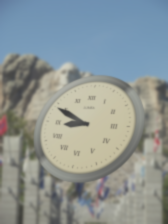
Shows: 8:49
